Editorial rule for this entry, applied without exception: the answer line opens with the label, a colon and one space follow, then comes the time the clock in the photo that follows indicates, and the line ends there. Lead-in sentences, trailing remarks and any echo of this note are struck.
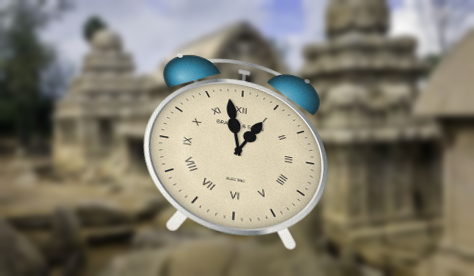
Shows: 12:58
